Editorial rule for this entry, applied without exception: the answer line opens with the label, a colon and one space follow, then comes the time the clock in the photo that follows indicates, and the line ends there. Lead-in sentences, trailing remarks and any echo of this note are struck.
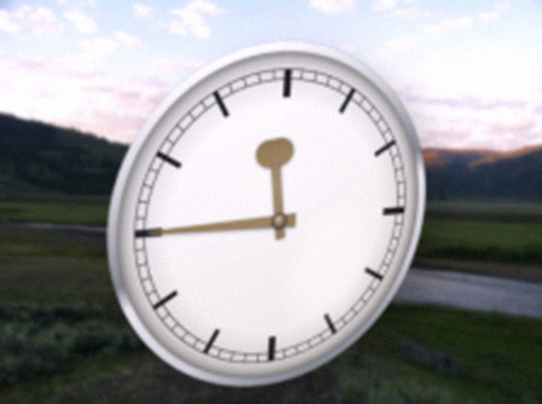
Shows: 11:45
